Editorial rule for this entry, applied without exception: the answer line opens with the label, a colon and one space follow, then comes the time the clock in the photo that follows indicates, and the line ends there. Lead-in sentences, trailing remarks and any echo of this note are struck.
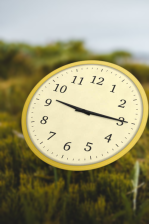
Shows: 9:15
